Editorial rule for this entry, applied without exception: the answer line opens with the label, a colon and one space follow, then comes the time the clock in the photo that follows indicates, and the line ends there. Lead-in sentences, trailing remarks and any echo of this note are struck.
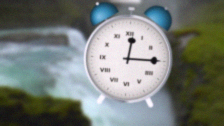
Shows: 12:15
